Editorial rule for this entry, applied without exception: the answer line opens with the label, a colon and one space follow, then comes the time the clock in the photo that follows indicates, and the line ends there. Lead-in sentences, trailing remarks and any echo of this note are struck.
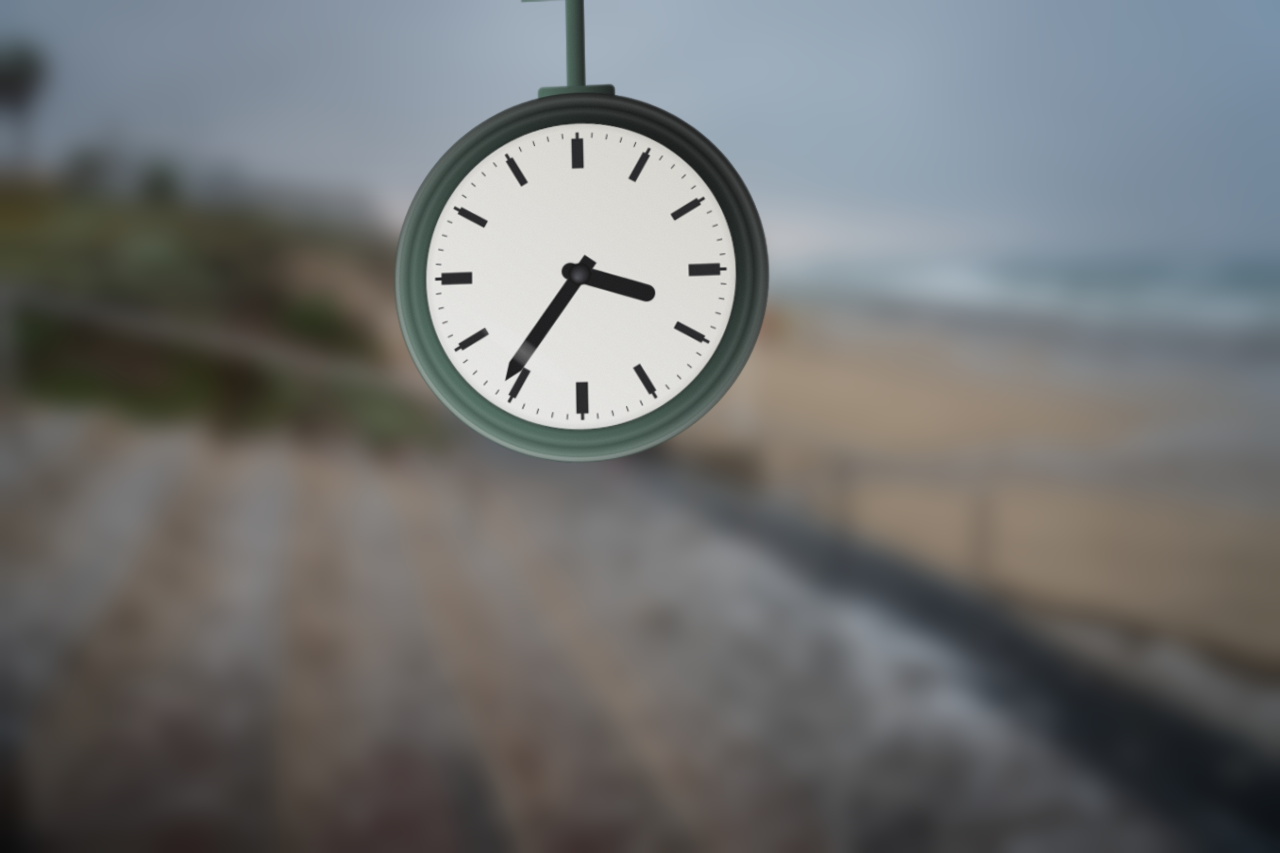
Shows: 3:36
